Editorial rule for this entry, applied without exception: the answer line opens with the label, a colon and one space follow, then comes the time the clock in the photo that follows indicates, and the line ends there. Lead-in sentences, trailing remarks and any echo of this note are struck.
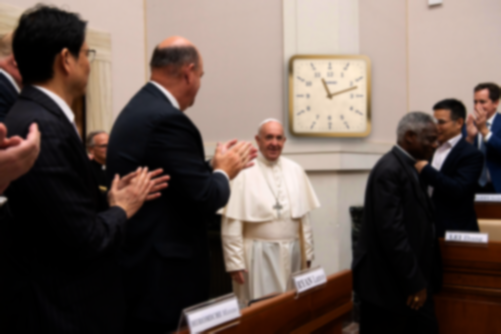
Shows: 11:12
